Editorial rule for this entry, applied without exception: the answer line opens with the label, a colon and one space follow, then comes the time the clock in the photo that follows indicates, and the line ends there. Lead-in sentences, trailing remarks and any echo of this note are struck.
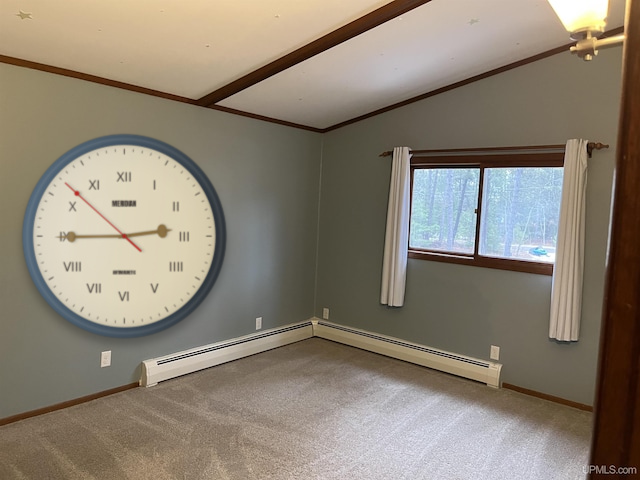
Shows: 2:44:52
